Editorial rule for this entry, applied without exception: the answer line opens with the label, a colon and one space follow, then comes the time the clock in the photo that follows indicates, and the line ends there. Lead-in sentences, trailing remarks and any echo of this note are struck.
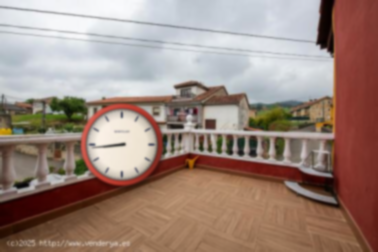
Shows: 8:44
